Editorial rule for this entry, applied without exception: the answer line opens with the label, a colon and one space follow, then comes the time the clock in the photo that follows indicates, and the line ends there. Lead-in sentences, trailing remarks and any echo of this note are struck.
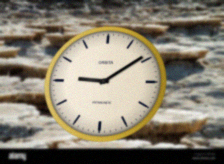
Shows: 9:09
